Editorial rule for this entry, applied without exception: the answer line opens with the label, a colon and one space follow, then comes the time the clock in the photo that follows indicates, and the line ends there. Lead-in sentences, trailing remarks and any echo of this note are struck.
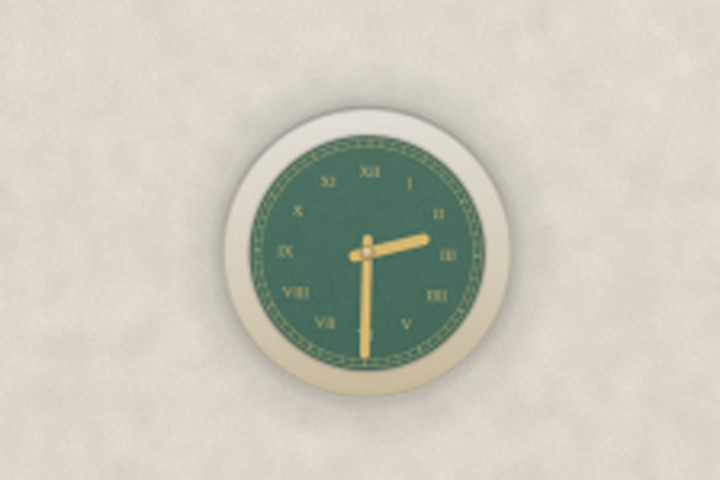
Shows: 2:30
